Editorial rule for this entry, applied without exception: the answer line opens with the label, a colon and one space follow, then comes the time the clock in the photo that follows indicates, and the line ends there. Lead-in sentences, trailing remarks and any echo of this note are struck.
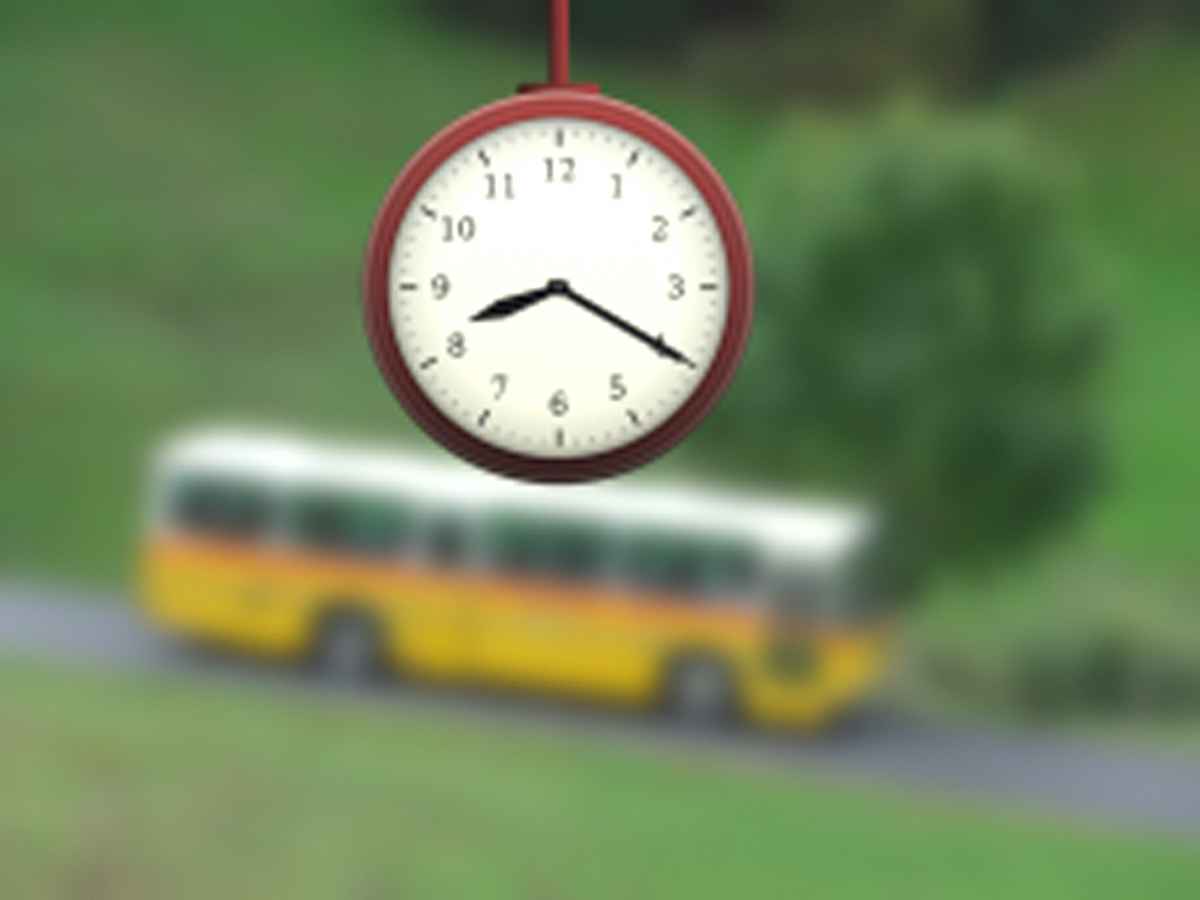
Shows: 8:20
